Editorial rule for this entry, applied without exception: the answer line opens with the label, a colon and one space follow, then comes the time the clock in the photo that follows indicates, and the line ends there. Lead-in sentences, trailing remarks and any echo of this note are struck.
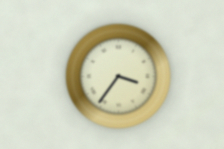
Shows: 3:36
